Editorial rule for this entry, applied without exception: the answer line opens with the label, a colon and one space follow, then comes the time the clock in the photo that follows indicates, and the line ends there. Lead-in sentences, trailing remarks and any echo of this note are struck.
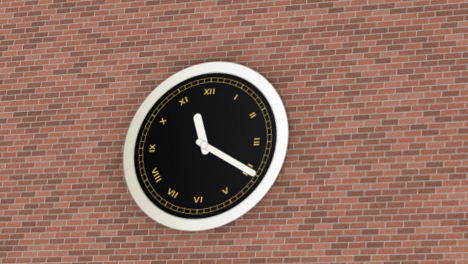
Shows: 11:20
